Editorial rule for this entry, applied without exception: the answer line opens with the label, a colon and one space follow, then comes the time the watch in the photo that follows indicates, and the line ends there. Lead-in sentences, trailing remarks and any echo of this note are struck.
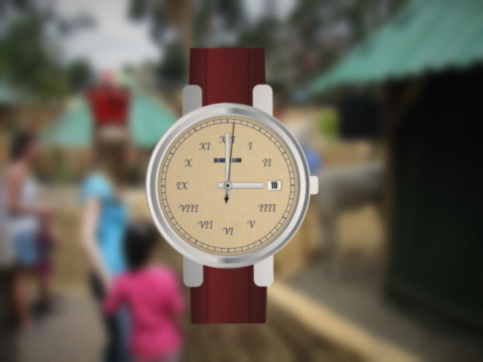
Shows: 3:00:01
